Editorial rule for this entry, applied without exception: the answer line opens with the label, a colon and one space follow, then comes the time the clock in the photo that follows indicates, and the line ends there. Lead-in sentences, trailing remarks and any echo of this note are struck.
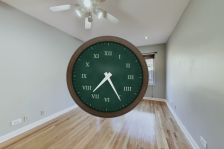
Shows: 7:25
